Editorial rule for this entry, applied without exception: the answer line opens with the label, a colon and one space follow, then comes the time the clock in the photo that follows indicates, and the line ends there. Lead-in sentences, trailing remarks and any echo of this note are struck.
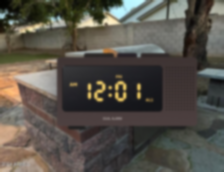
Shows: 12:01
